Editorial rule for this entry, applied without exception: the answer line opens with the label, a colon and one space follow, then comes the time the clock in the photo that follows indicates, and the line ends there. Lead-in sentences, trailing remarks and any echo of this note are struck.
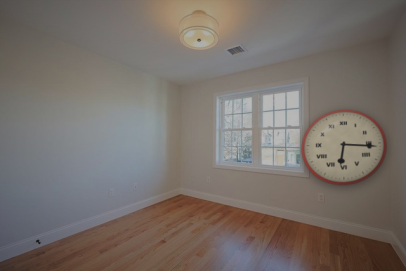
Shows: 6:16
